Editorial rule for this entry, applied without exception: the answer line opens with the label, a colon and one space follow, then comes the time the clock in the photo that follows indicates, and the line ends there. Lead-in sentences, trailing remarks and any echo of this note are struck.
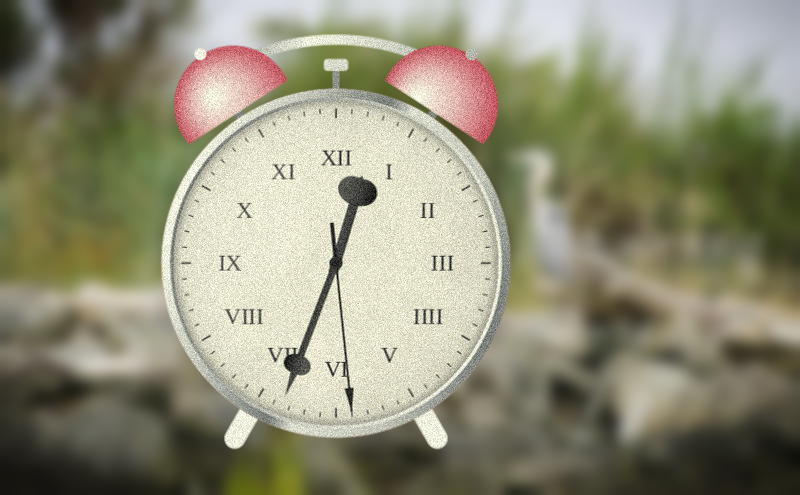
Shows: 12:33:29
